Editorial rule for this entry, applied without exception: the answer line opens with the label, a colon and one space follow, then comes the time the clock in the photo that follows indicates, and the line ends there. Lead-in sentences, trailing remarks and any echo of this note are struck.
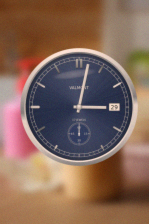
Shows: 3:02
